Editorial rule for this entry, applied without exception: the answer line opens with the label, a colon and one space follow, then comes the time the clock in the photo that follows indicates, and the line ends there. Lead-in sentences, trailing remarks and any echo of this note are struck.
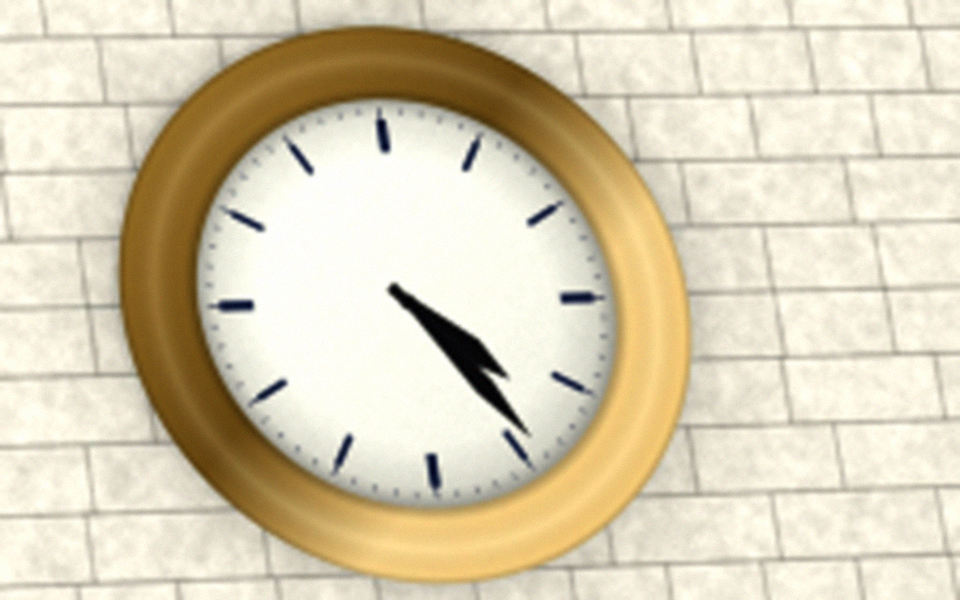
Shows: 4:24
